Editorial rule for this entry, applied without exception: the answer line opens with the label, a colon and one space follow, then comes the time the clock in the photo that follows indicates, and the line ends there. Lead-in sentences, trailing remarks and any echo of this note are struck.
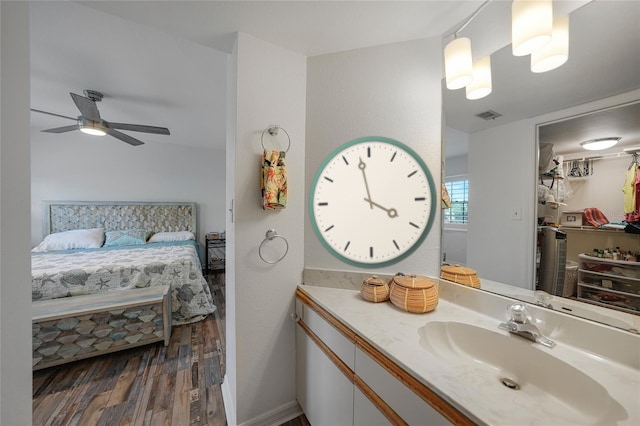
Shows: 3:58
